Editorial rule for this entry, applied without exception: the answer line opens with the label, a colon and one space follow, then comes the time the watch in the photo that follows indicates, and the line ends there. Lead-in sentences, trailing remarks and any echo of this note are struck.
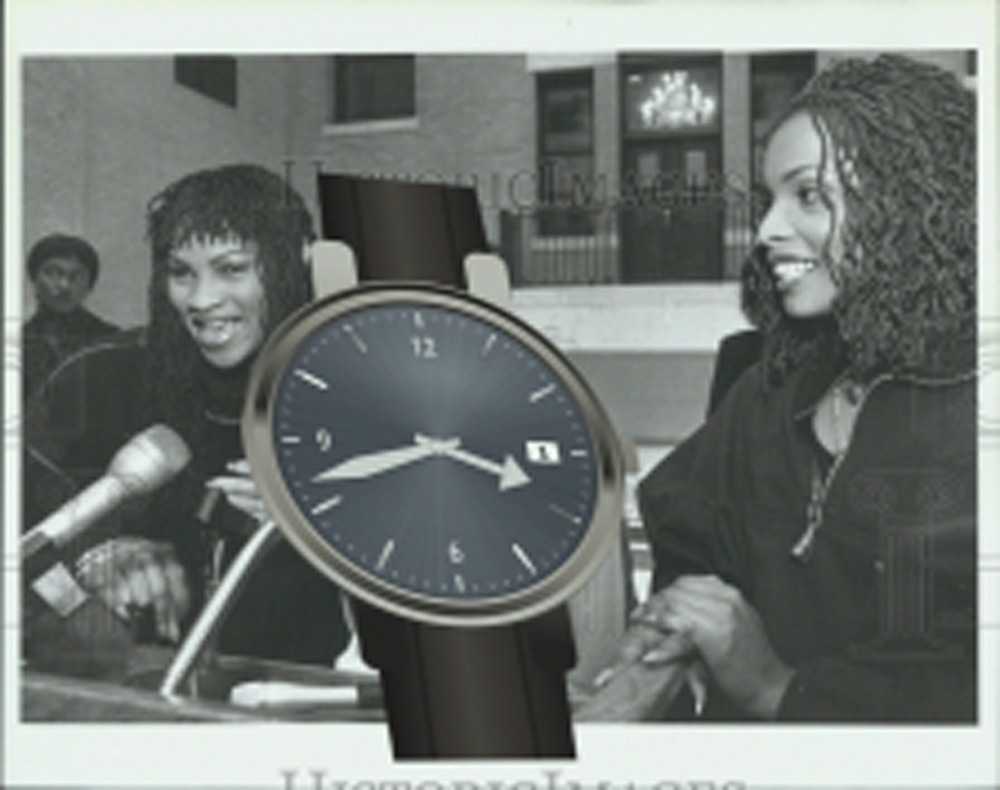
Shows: 3:42
